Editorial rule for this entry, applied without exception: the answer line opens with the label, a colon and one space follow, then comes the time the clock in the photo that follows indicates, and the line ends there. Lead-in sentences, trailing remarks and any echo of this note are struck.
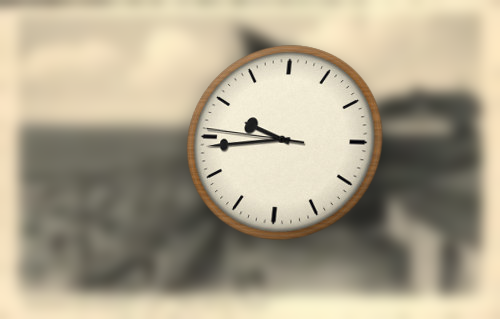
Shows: 9:43:46
